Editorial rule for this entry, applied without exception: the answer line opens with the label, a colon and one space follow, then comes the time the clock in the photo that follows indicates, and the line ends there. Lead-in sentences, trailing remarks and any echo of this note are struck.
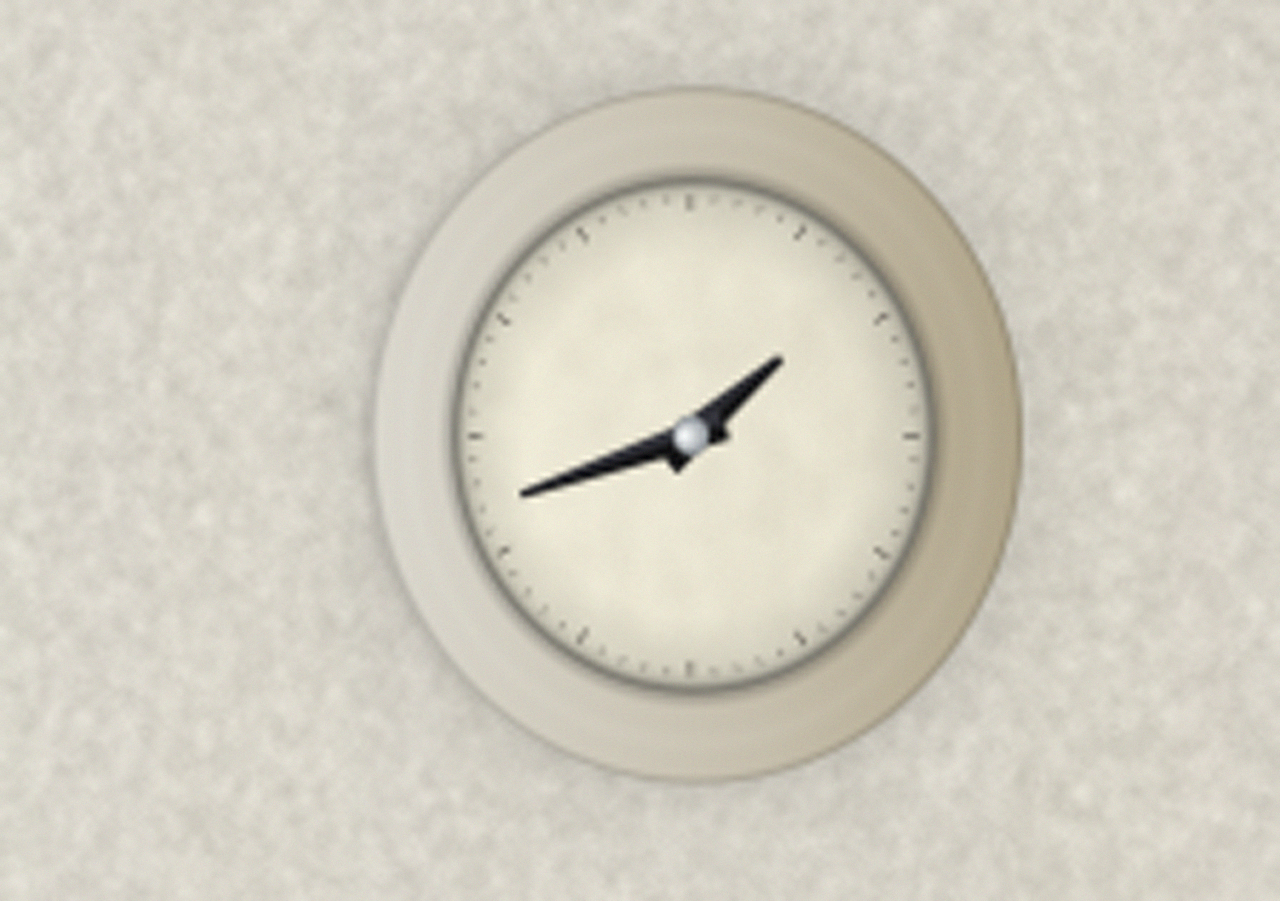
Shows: 1:42
